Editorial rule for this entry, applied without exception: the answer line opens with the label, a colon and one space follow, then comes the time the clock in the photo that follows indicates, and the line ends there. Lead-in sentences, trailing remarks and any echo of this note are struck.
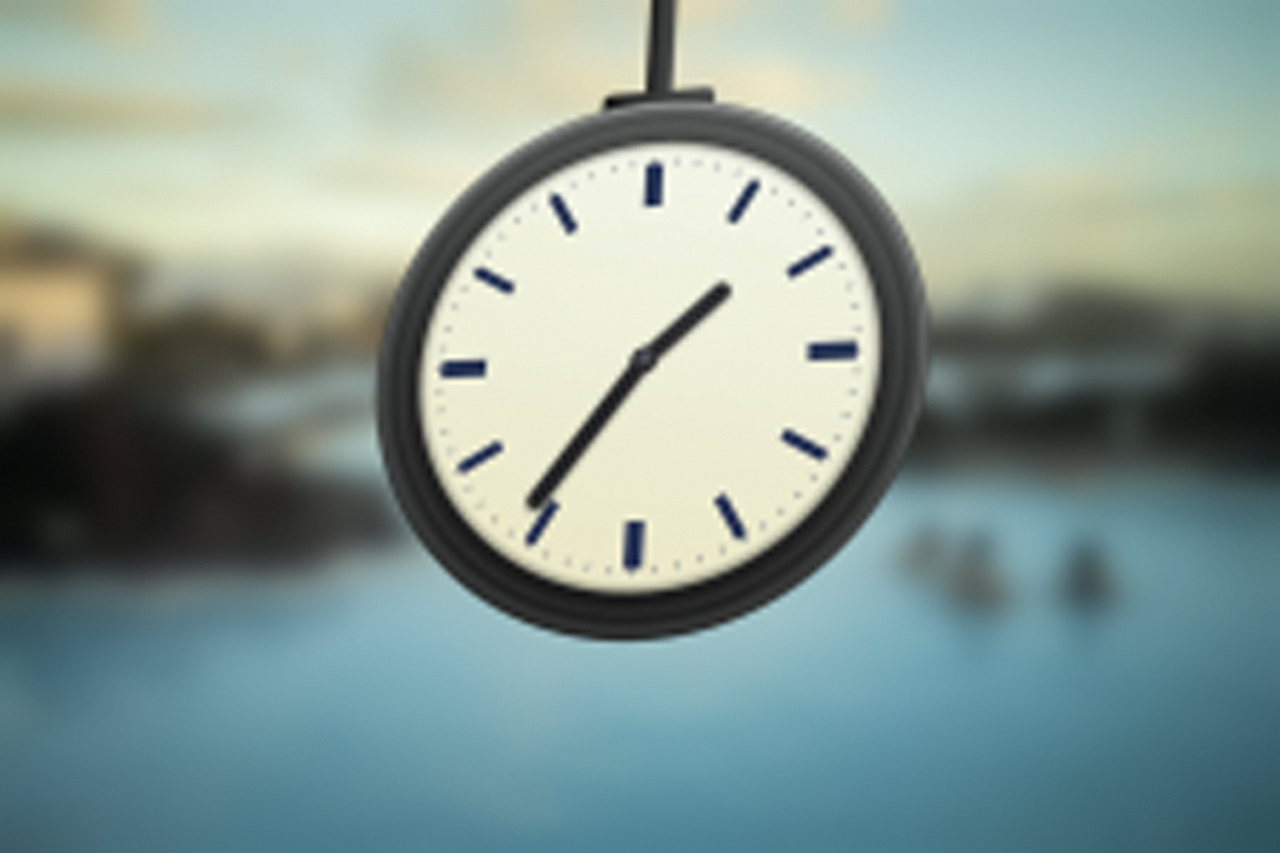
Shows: 1:36
